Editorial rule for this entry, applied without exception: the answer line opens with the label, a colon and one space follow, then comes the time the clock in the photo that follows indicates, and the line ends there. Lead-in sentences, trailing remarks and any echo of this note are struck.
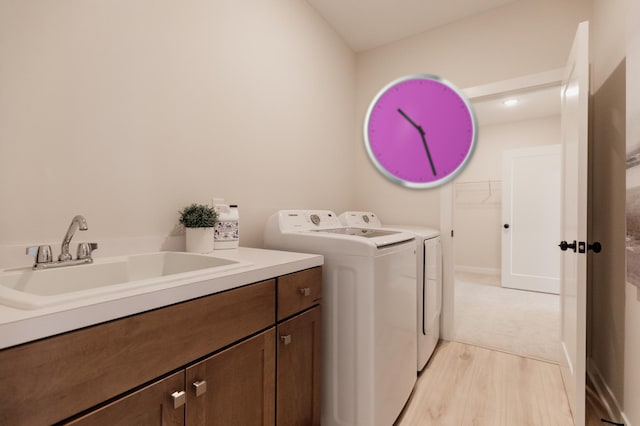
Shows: 10:27
